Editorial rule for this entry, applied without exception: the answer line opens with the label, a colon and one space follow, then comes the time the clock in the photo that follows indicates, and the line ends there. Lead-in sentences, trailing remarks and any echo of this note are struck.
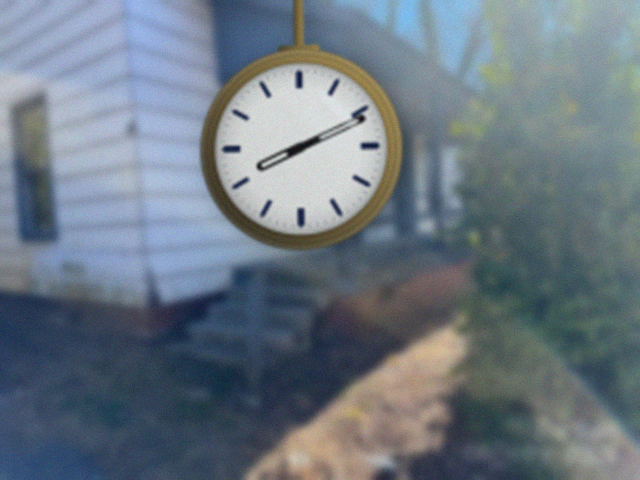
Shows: 8:11
